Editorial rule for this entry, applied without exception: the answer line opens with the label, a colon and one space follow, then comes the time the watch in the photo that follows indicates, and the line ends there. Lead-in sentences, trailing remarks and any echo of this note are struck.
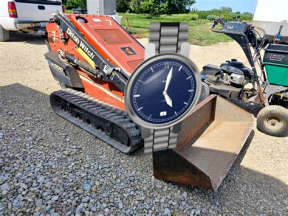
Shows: 5:02
